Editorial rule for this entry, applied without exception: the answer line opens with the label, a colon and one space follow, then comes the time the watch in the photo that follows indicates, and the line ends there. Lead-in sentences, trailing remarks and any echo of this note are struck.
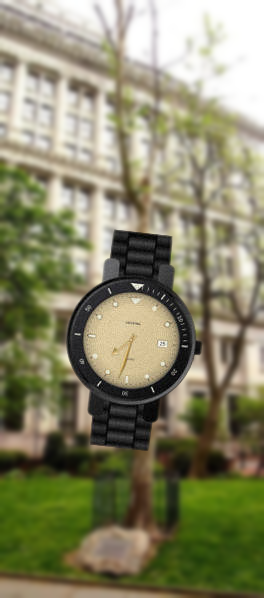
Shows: 7:32
